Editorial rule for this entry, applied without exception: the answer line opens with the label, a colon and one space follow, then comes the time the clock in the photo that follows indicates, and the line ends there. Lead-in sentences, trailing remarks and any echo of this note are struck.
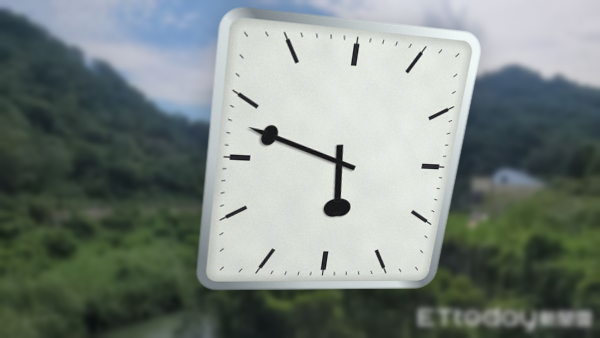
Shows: 5:48
